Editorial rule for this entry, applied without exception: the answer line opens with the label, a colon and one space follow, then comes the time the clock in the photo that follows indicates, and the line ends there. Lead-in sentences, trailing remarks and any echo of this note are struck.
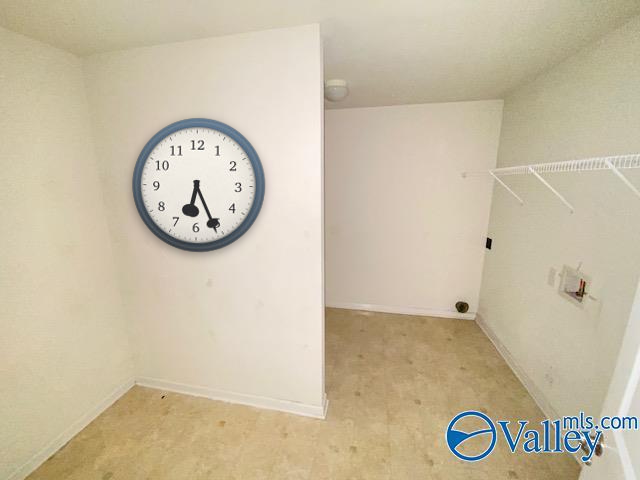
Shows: 6:26
